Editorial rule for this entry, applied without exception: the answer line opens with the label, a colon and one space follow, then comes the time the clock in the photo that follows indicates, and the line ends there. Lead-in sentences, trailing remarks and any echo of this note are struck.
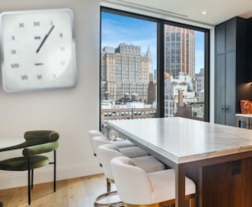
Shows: 1:06
